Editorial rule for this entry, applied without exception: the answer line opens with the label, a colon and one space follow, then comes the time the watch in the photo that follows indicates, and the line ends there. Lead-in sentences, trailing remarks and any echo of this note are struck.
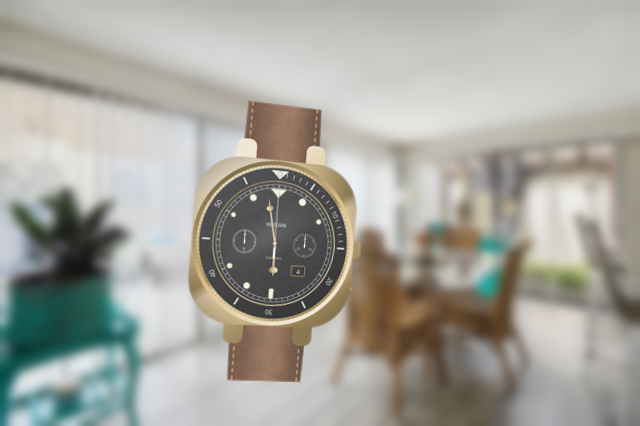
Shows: 5:58
